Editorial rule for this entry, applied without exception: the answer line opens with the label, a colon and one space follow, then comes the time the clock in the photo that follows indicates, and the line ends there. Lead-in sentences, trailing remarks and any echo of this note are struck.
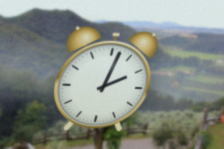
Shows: 2:02
